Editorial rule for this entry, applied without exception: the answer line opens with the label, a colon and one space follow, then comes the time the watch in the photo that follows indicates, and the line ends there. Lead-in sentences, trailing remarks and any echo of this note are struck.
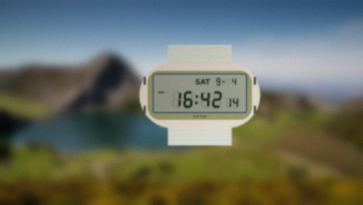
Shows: 16:42:14
